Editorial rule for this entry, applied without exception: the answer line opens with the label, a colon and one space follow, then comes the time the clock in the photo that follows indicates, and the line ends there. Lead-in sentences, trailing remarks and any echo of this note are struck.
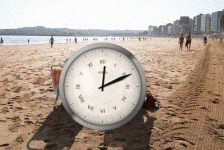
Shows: 12:11
